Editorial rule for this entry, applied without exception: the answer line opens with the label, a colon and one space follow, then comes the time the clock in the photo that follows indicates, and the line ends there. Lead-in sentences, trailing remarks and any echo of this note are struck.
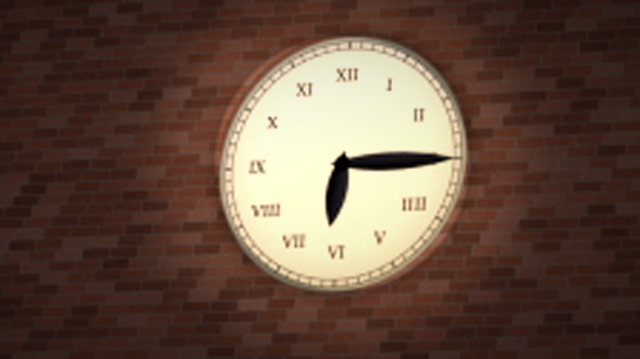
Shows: 6:15
